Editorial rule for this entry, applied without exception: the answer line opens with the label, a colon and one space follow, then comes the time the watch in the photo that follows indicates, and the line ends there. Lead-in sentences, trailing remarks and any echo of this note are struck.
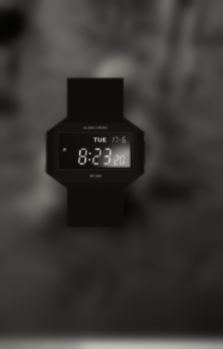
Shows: 8:23:20
